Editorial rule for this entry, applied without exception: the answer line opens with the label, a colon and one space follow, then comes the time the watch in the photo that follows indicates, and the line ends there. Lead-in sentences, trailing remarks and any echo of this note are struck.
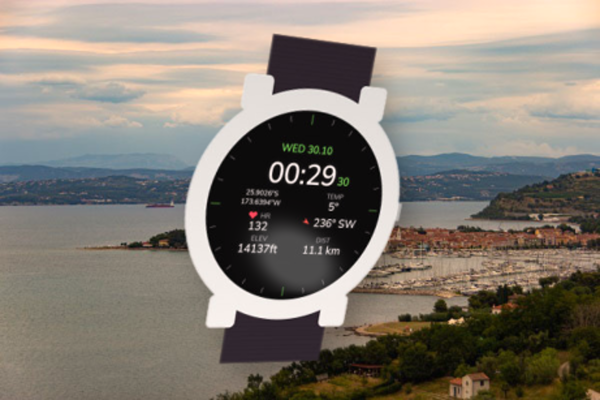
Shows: 0:29:30
